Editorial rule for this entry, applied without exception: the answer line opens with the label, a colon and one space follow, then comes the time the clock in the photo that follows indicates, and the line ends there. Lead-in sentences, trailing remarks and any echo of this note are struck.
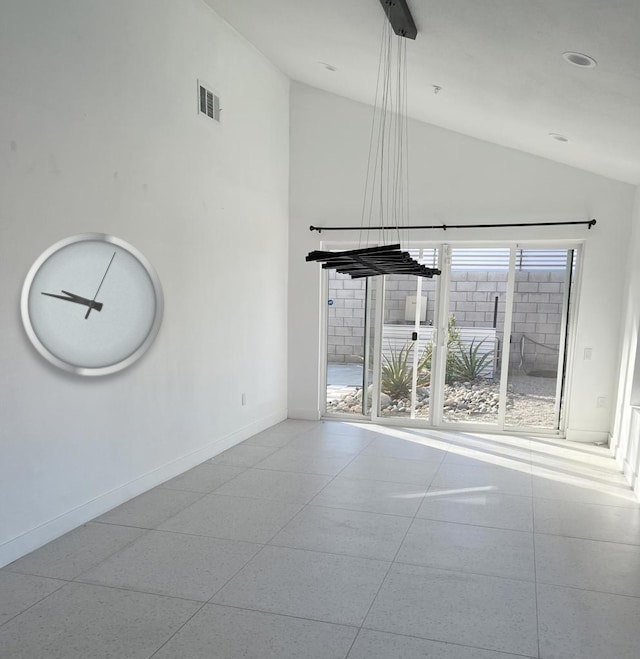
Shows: 9:47:04
